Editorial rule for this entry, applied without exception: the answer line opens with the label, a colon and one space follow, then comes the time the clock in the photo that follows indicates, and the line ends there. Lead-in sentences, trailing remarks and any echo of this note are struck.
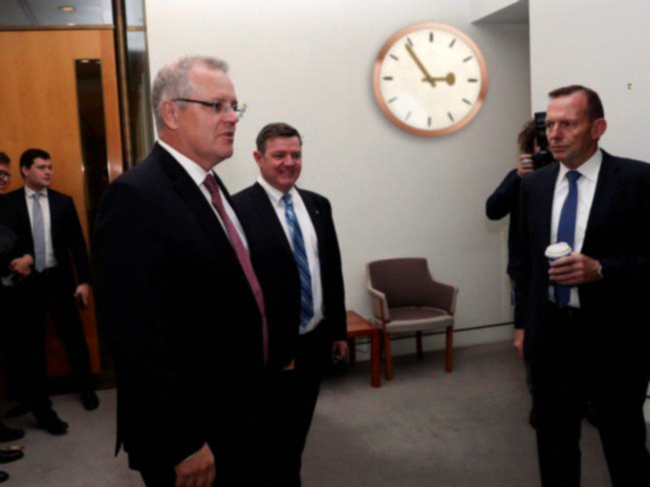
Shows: 2:54
